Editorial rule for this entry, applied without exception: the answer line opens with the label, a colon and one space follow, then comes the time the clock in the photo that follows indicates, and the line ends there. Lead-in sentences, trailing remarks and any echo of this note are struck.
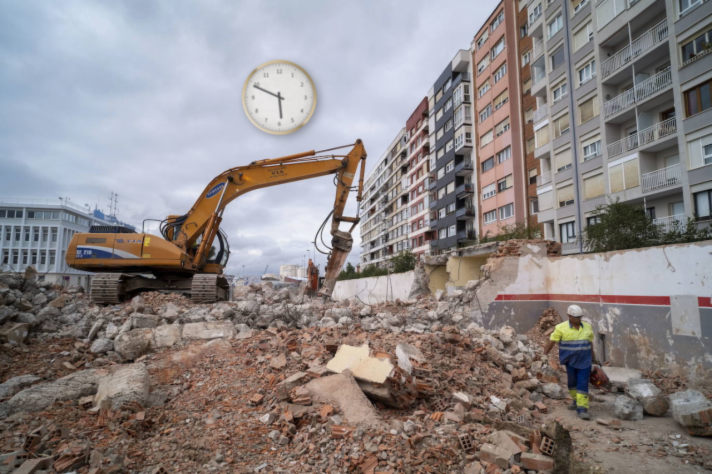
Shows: 5:49
